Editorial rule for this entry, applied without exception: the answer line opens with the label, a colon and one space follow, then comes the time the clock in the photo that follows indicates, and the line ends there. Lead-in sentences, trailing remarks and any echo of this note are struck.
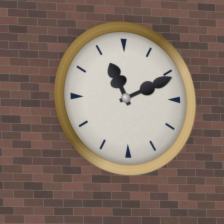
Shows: 11:11
